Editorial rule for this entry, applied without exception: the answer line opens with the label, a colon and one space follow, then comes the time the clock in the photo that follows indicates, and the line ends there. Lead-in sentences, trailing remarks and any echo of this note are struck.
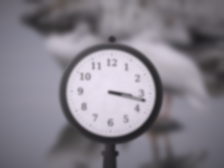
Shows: 3:17
